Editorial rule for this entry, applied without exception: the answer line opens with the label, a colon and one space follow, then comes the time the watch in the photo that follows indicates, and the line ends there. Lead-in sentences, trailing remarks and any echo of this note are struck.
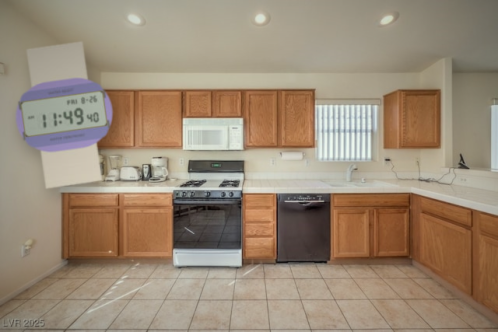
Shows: 11:49:40
